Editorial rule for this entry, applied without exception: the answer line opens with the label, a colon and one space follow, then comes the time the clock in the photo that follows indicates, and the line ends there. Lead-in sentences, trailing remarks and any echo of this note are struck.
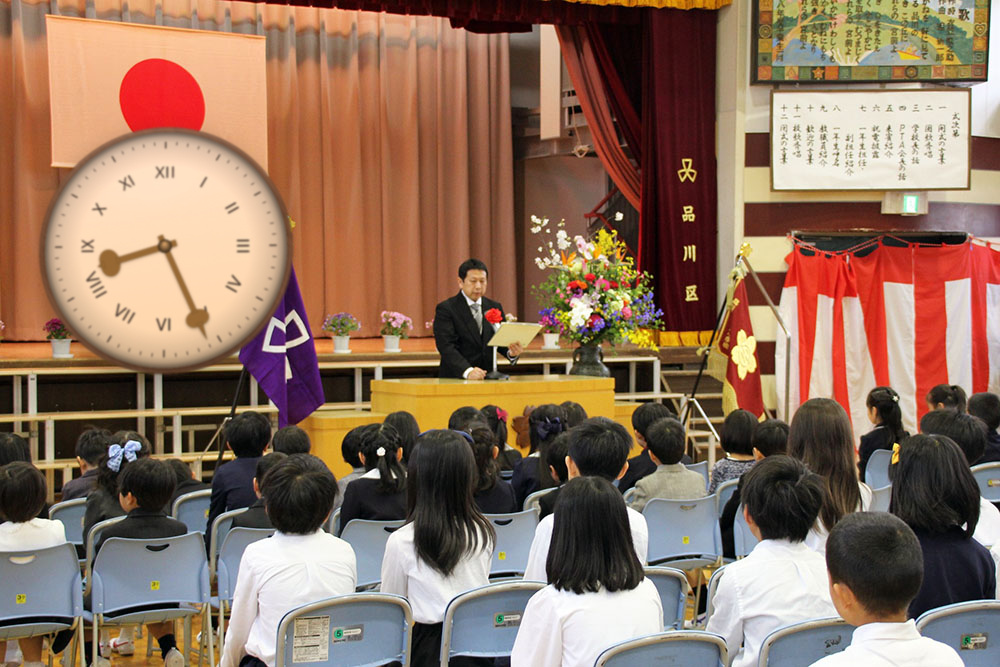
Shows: 8:26
